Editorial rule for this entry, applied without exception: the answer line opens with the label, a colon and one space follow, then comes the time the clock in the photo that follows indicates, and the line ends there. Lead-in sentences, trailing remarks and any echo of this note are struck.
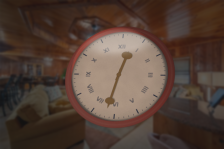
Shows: 12:32
